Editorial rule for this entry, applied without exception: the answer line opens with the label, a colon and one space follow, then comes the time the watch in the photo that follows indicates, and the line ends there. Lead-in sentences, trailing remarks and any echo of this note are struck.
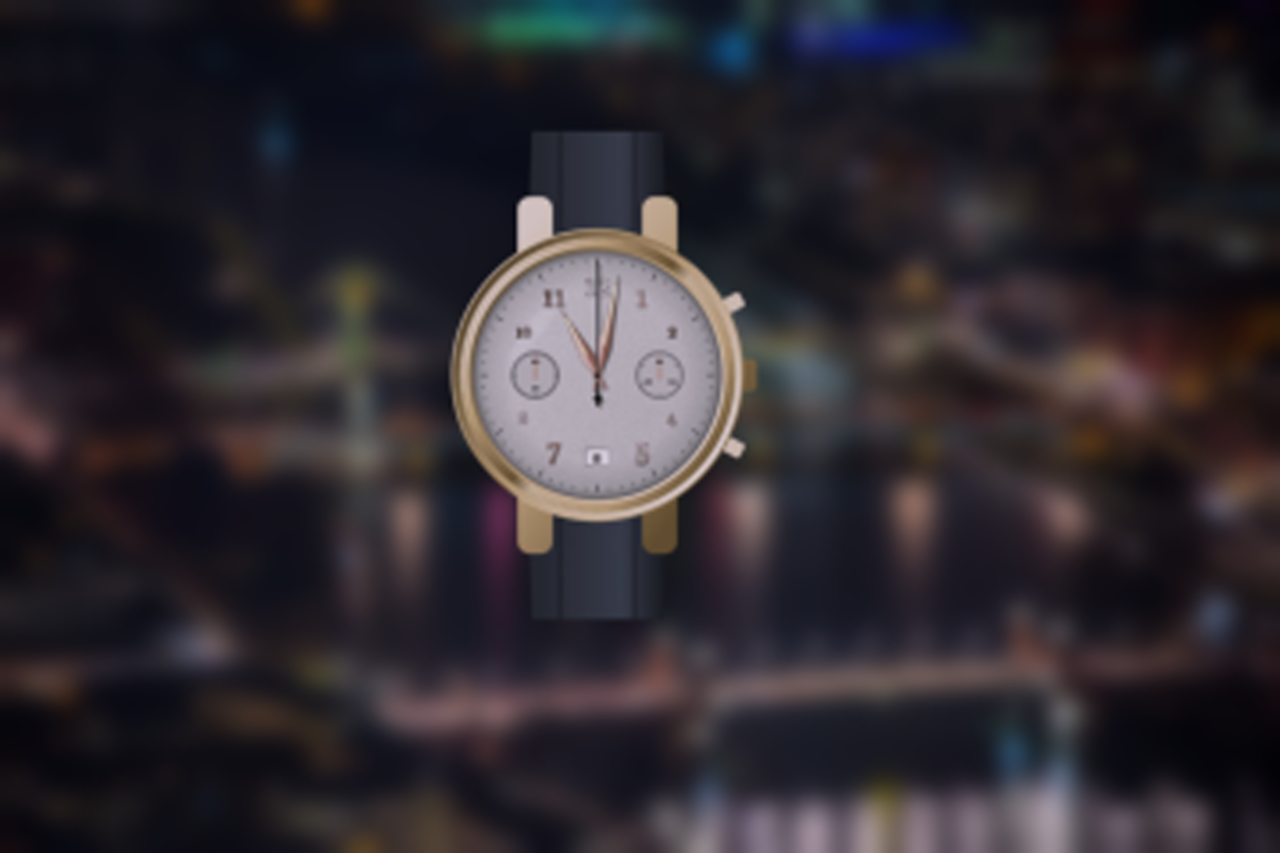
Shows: 11:02
